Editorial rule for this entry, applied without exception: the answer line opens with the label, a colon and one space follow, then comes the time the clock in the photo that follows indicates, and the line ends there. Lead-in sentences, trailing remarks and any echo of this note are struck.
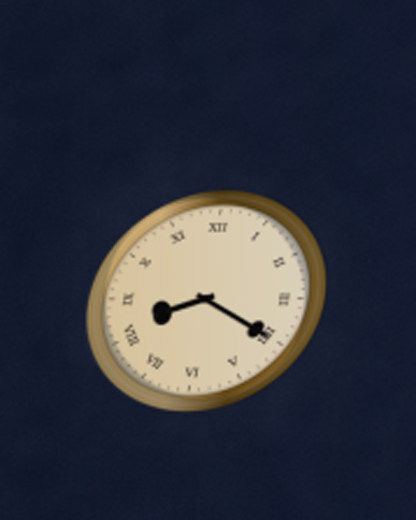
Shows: 8:20
